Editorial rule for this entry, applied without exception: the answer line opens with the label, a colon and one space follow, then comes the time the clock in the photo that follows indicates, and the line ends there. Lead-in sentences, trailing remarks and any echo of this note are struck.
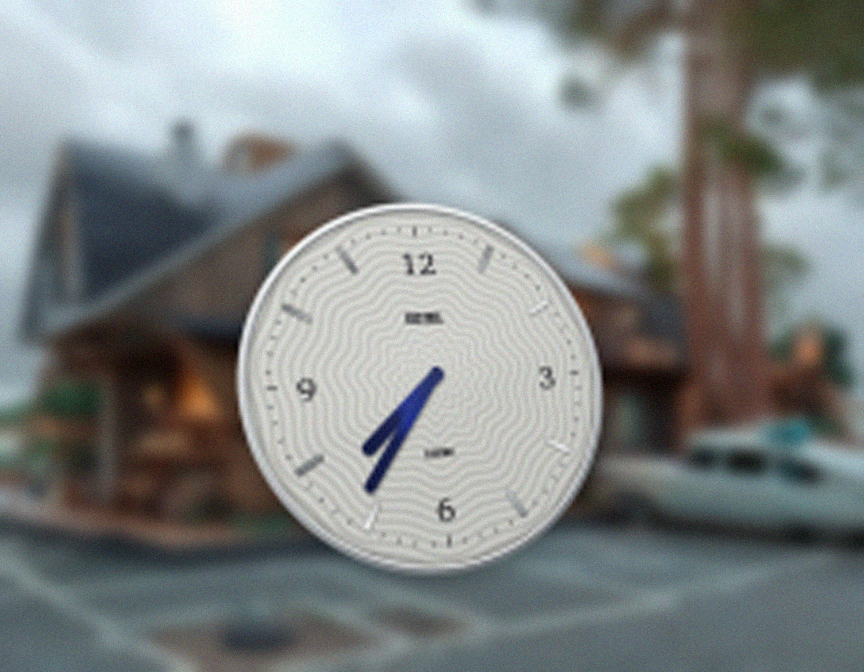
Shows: 7:36
